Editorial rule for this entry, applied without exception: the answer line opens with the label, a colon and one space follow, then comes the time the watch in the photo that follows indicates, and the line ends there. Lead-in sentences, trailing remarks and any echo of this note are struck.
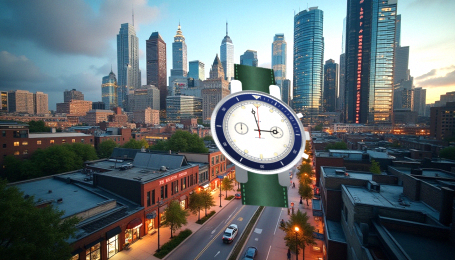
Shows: 2:58
